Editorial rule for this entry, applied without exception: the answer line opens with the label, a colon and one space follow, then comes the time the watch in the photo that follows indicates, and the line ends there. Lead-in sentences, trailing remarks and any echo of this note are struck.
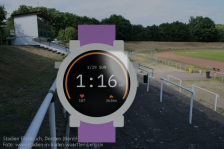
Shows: 1:16
